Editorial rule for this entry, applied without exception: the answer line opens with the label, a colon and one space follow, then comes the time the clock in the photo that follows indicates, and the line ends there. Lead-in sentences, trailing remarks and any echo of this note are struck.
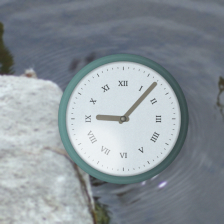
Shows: 9:07
